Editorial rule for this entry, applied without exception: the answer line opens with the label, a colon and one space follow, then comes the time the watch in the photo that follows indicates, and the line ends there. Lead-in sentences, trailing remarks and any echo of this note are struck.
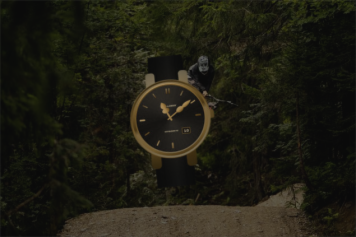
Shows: 11:09
